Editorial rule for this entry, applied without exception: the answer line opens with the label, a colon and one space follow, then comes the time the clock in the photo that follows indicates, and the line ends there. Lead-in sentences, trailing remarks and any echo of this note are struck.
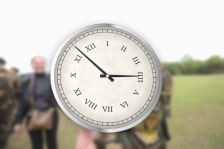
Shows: 3:57
